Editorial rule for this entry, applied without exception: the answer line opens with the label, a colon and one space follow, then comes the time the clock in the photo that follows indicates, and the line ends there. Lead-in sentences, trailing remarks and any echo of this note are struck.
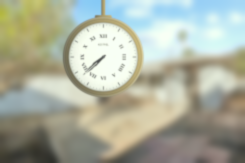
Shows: 7:38
